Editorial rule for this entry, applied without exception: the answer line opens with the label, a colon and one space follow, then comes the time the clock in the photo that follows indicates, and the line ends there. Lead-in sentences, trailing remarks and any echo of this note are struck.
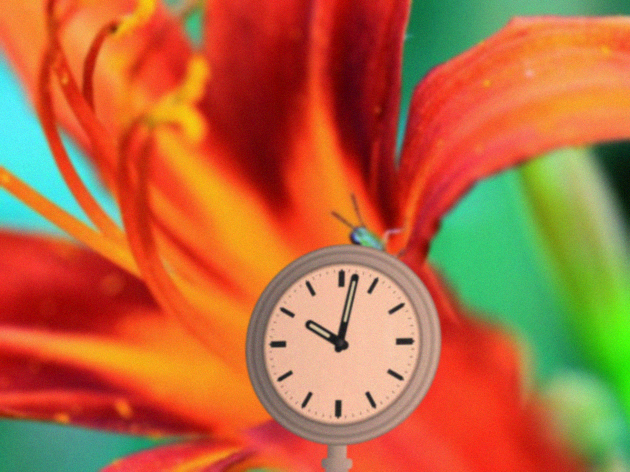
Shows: 10:02
